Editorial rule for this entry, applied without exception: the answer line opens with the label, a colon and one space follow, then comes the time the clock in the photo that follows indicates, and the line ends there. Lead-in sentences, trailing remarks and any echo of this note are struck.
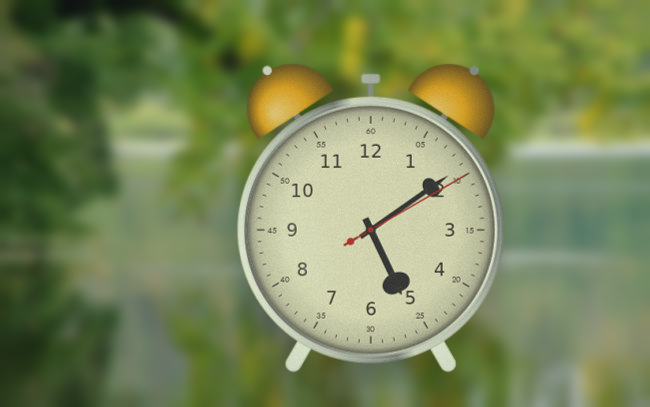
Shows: 5:09:10
